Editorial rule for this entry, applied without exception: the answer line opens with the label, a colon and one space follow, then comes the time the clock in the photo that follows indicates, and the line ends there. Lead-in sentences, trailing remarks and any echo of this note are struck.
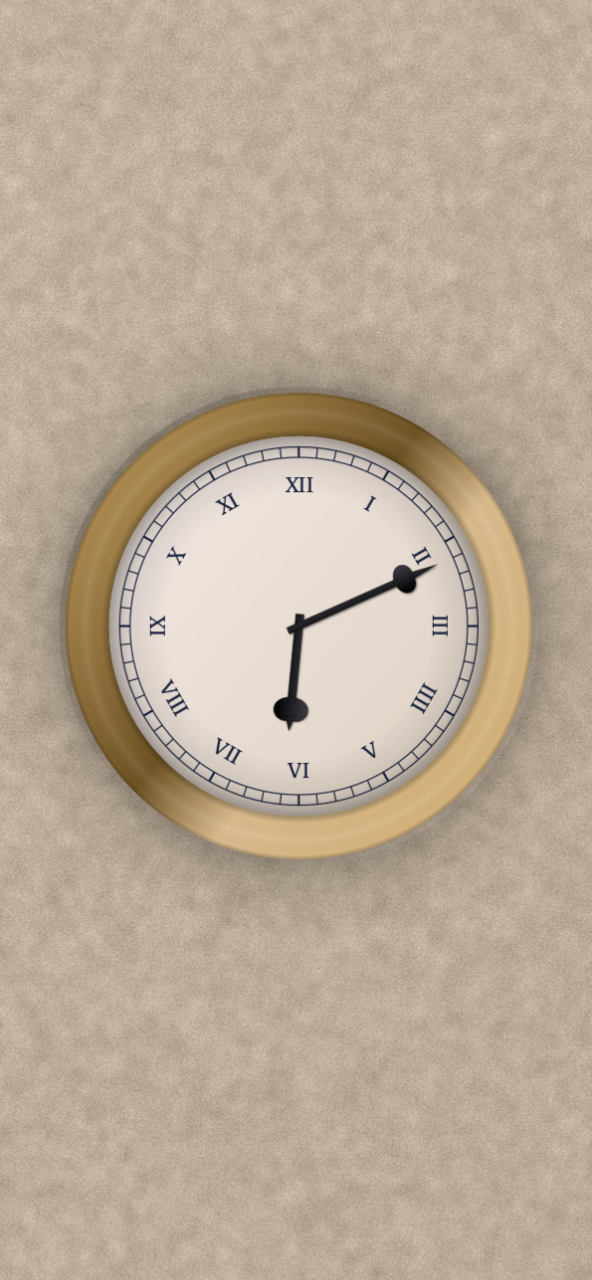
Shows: 6:11
